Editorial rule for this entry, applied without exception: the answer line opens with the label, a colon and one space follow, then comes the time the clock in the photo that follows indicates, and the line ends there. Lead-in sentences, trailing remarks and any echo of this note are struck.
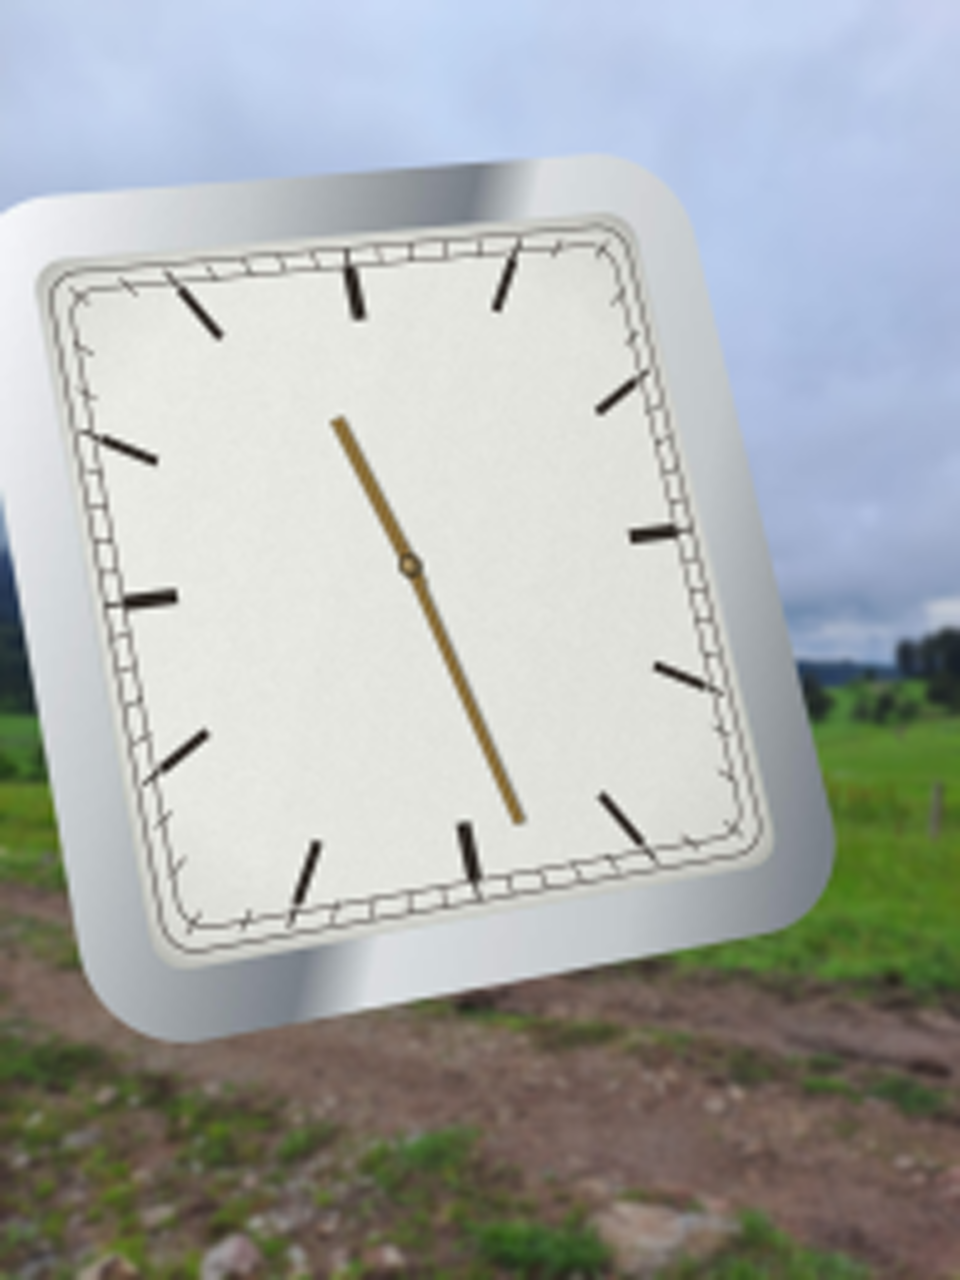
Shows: 11:28
